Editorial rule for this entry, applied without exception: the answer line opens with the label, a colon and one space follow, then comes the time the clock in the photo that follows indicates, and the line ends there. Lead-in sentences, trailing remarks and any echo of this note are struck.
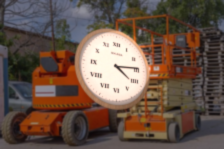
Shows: 4:14
